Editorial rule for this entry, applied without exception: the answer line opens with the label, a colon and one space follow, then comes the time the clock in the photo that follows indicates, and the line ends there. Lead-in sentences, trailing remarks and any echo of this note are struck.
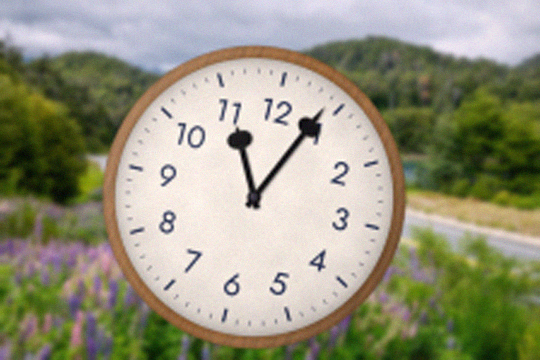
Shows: 11:04
